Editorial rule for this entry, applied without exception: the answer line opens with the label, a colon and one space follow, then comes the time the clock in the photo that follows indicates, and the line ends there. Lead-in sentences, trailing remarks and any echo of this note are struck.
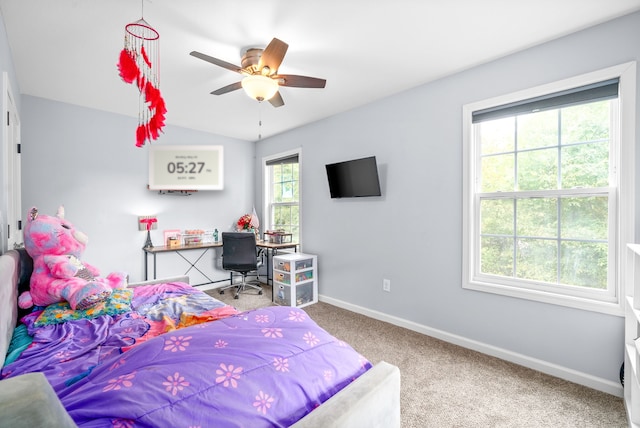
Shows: 5:27
